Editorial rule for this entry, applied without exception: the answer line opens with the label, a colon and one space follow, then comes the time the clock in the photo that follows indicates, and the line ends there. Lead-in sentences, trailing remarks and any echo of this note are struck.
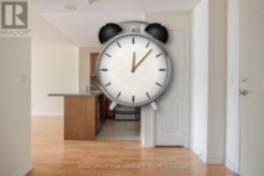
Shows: 12:07
